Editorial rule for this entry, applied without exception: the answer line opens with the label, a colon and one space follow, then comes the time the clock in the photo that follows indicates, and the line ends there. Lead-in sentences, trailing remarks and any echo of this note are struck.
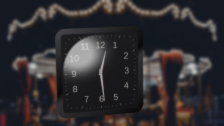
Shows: 12:29
